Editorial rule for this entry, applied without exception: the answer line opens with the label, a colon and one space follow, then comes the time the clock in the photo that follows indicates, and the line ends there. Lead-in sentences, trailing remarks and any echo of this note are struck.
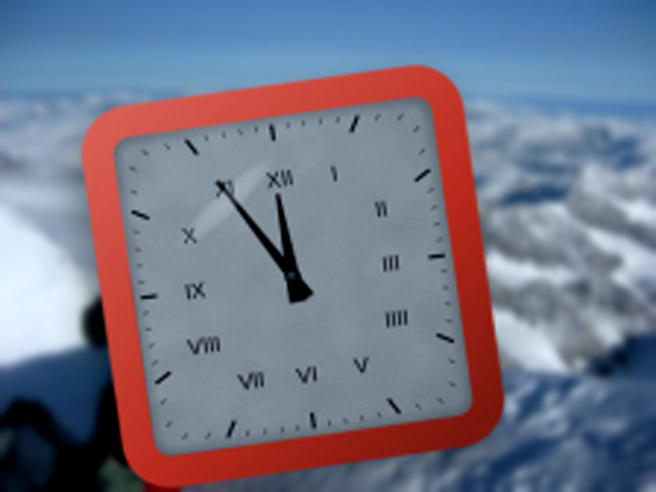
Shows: 11:55
